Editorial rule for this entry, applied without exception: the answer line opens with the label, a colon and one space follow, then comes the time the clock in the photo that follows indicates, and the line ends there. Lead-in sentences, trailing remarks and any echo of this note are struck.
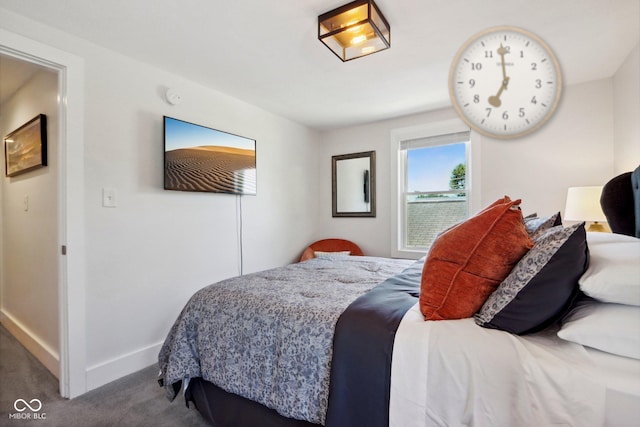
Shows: 6:59
